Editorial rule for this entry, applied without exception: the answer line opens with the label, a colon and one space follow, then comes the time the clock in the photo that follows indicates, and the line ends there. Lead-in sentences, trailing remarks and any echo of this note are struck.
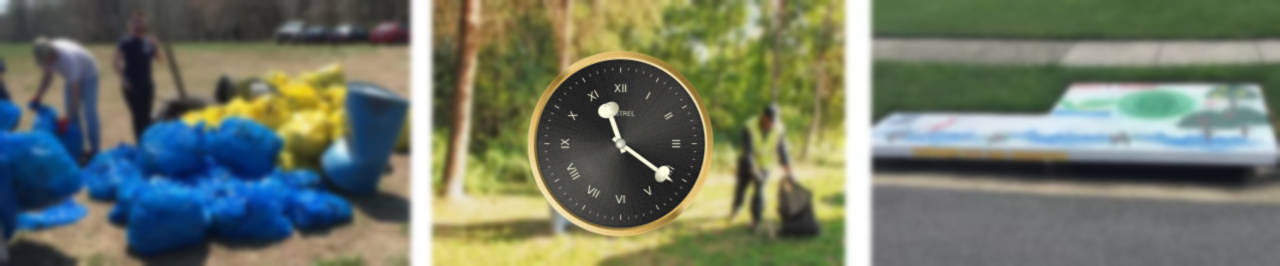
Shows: 11:21
